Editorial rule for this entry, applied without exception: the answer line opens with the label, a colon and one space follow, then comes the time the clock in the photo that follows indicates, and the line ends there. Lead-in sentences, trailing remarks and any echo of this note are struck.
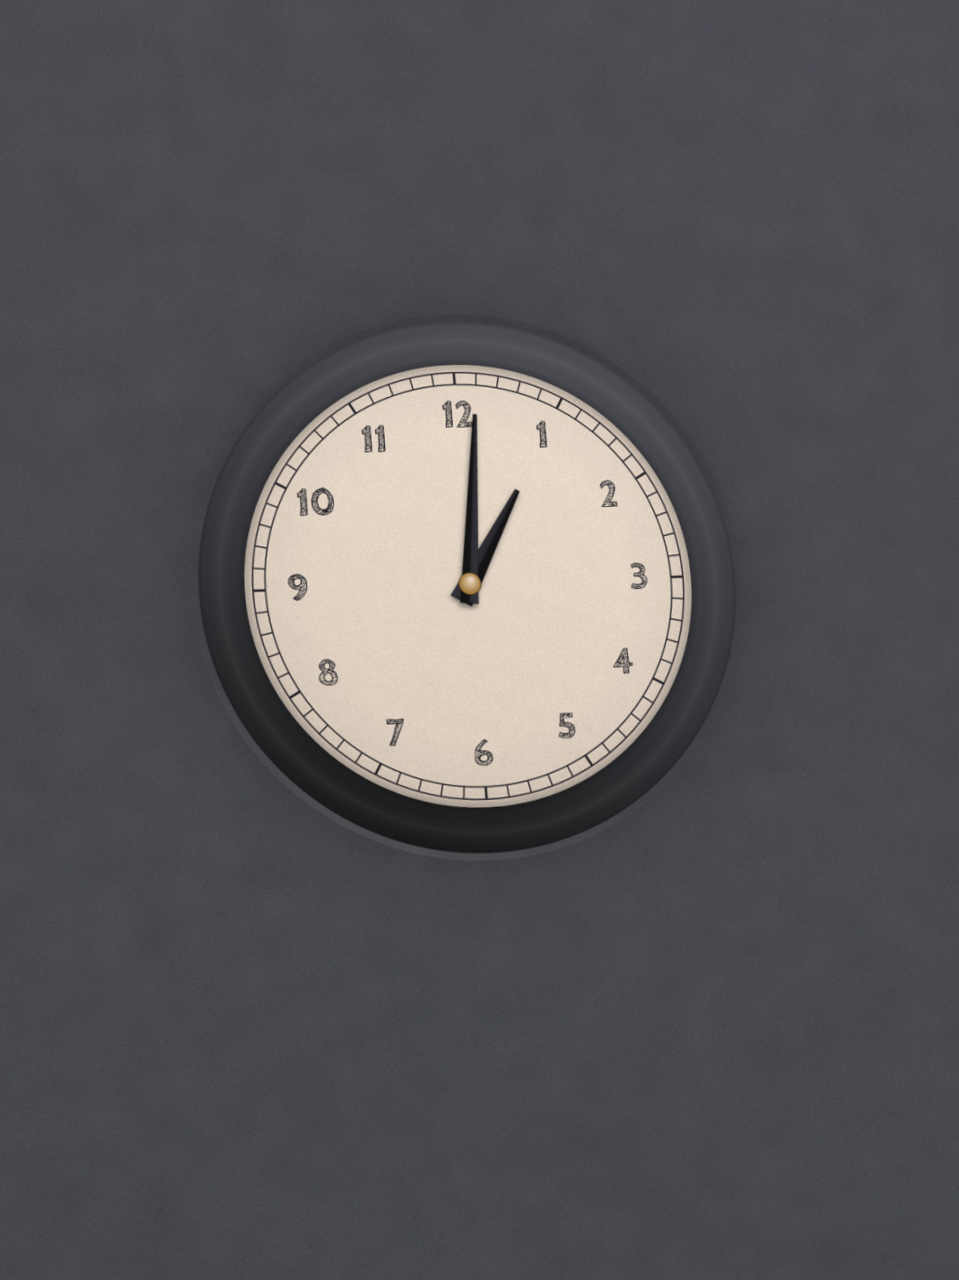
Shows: 1:01
